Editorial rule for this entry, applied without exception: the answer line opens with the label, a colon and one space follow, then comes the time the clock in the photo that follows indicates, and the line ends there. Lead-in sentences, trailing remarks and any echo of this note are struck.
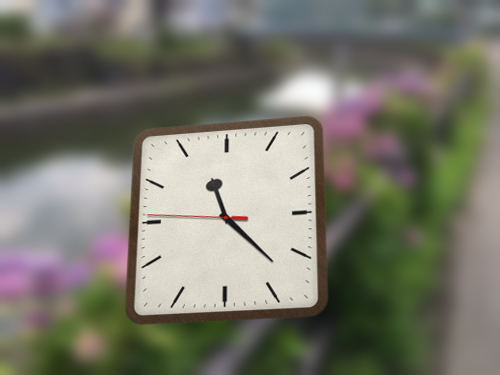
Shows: 11:22:46
